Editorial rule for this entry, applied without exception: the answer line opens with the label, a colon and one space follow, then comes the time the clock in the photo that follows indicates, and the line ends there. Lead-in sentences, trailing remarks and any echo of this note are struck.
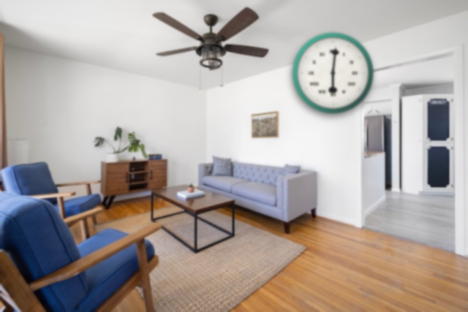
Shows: 6:01
